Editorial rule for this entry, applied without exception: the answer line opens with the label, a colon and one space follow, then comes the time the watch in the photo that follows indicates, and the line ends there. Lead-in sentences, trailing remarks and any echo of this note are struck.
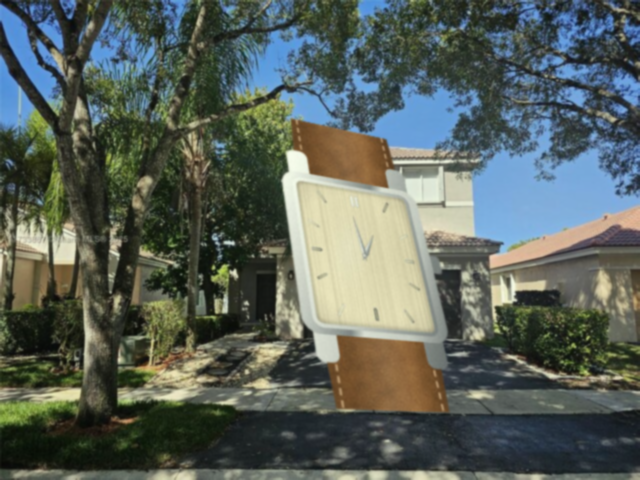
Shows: 12:59
